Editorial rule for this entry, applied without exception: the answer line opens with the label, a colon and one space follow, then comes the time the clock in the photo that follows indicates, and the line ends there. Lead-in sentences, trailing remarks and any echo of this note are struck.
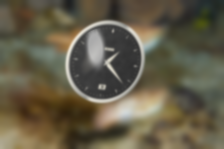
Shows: 1:22
